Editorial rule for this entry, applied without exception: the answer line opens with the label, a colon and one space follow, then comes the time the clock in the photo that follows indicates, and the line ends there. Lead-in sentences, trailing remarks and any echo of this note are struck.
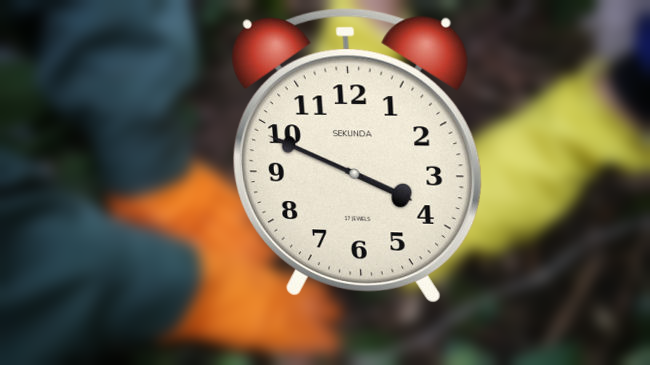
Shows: 3:49
